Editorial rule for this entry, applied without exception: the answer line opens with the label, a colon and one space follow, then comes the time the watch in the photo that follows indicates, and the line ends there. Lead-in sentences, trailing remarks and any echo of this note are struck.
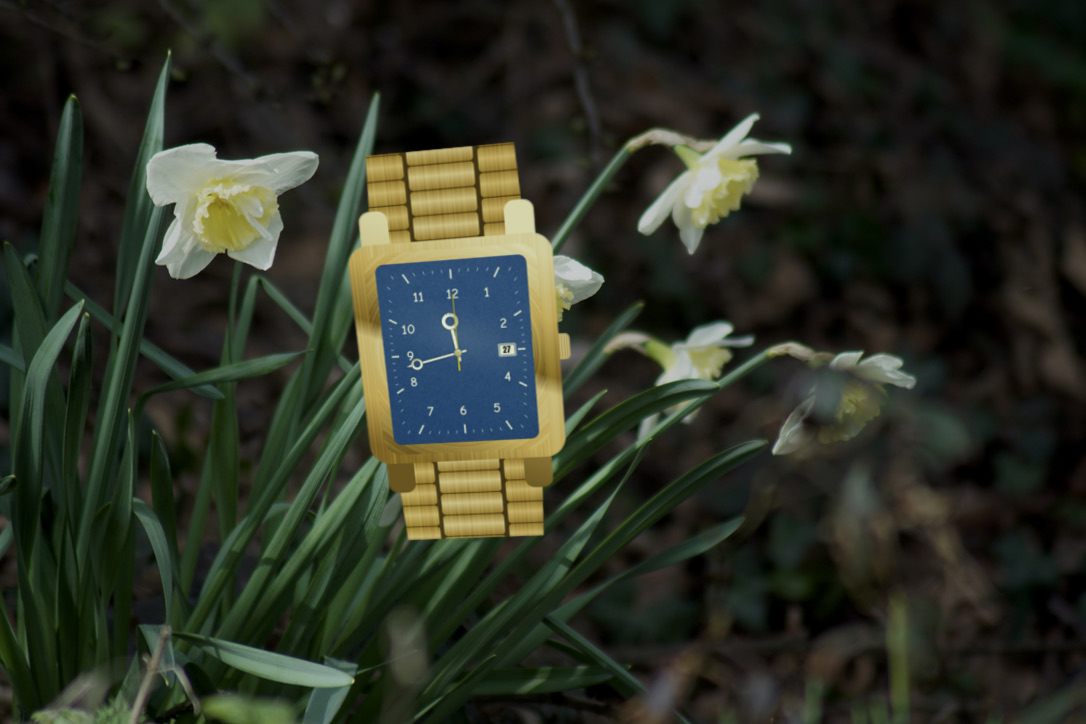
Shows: 11:43:00
